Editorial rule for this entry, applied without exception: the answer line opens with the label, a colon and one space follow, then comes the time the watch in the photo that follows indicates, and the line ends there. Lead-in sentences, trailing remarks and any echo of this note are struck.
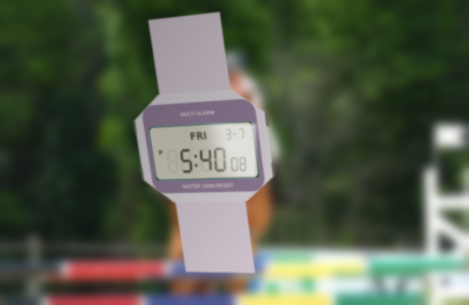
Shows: 5:40:08
